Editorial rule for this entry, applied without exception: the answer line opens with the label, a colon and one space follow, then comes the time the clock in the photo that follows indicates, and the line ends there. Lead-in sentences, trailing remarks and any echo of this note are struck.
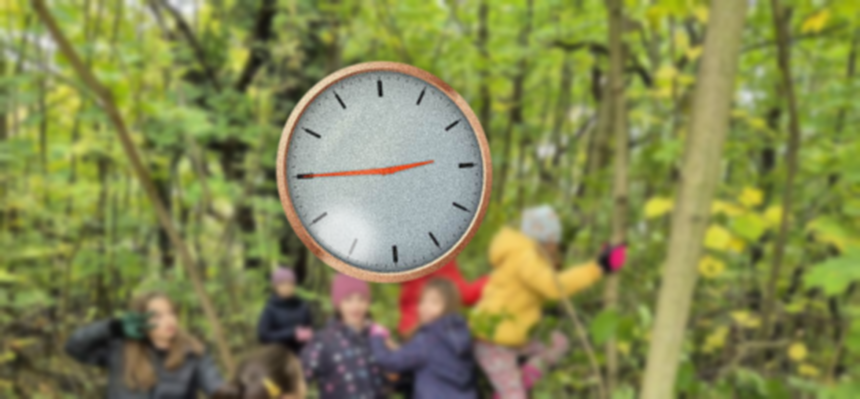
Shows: 2:45
